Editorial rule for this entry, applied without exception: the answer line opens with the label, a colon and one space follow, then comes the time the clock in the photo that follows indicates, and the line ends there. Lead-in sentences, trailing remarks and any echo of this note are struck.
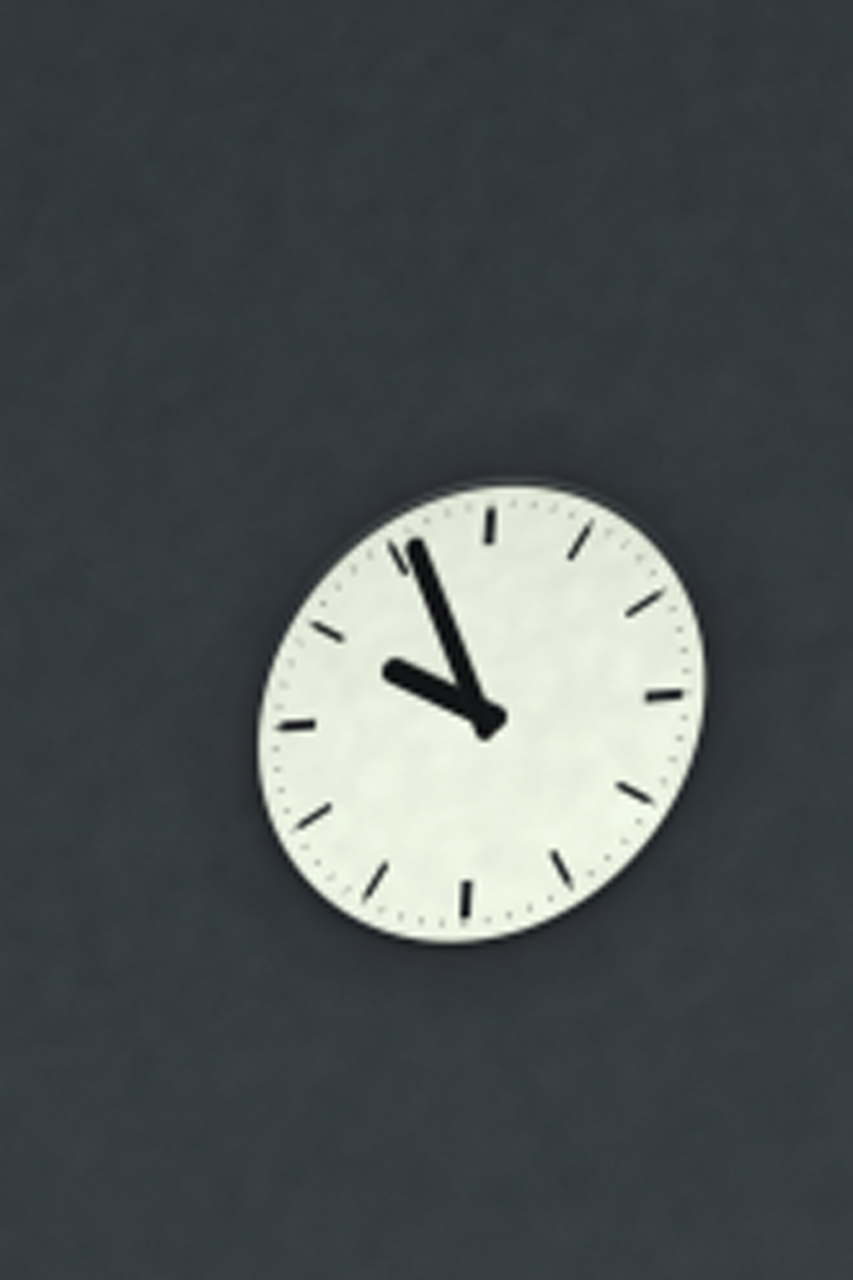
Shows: 9:56
